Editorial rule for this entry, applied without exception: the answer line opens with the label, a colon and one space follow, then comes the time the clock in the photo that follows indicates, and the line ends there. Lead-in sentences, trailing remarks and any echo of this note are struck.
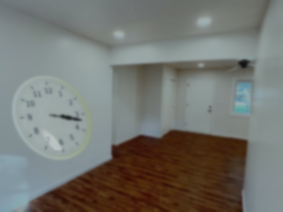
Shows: 3:17
